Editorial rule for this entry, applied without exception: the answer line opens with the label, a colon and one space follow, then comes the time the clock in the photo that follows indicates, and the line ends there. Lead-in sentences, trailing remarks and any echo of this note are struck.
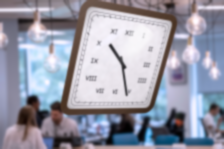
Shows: 10:26
